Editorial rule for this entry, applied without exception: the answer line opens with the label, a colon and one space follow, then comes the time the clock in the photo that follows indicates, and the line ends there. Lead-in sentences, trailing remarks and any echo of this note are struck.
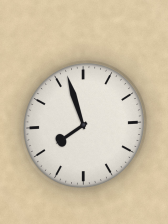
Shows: 7:57
